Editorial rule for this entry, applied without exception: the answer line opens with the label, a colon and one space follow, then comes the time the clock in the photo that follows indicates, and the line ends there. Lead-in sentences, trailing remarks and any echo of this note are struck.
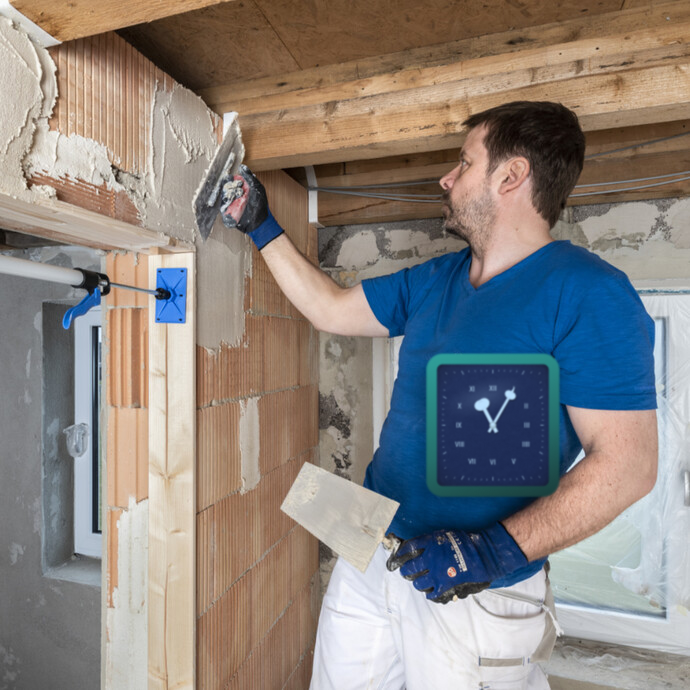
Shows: 11:05
